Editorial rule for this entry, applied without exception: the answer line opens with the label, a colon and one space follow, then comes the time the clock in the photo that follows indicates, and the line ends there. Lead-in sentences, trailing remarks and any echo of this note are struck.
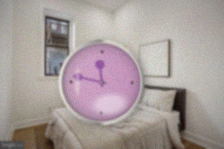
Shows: 11:47
